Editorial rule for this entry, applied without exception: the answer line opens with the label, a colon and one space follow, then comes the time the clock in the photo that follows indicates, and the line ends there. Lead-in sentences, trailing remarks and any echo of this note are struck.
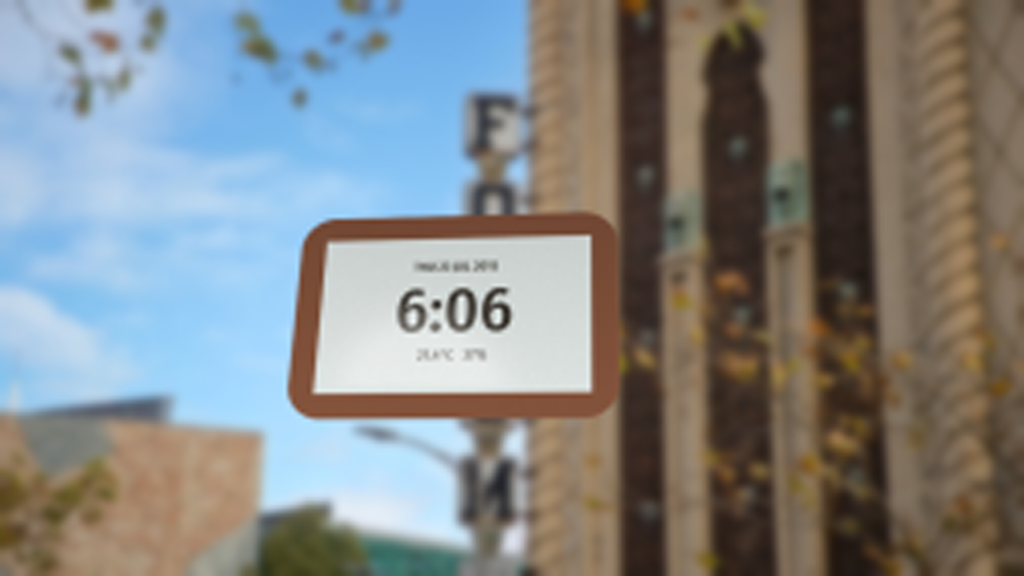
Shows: 6:06
